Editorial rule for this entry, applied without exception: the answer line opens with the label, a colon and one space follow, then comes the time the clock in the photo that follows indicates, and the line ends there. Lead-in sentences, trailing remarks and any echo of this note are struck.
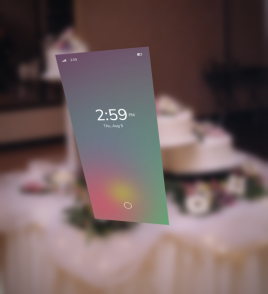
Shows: 2:59
